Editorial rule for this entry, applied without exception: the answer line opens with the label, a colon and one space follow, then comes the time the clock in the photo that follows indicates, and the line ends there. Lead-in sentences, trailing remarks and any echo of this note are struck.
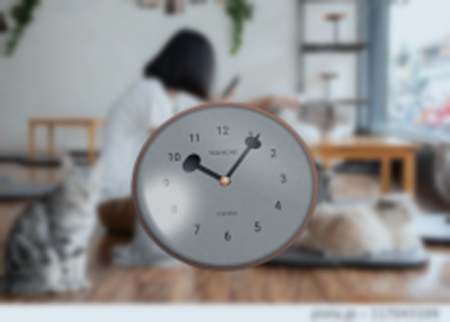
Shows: 10:06
